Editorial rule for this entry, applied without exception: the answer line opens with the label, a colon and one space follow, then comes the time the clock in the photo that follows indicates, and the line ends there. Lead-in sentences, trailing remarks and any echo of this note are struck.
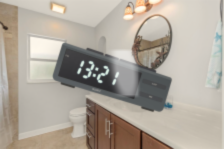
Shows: 13:21
